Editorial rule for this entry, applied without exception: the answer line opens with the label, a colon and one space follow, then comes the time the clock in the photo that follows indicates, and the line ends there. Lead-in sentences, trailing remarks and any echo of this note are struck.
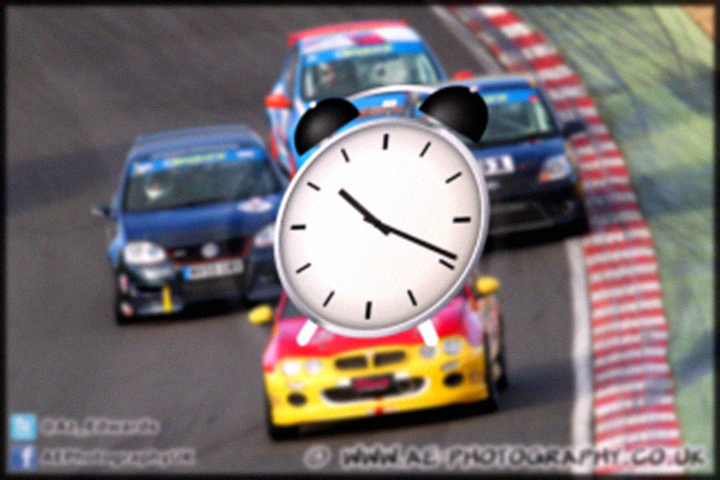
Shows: 10:19
